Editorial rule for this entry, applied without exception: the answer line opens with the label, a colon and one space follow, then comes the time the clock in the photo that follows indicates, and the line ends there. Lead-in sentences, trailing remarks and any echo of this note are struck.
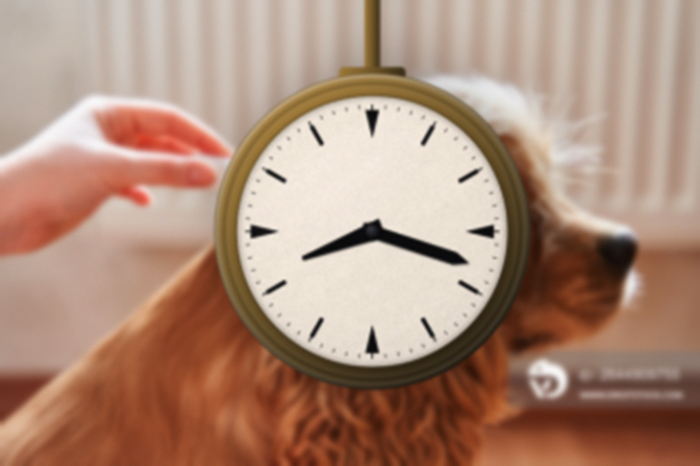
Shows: 8:18
